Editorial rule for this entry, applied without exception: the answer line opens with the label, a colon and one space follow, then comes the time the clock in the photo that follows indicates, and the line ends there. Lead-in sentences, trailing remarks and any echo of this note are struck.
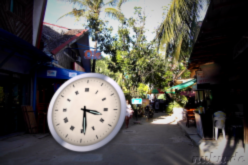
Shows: 3:29
